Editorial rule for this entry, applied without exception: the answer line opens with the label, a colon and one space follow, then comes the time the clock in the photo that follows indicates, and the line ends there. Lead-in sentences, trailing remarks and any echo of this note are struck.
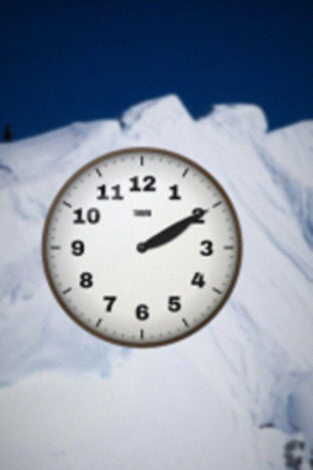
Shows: 2:10
